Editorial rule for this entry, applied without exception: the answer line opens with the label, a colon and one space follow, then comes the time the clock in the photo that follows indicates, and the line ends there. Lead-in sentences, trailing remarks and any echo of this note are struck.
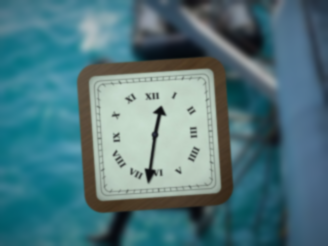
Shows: 12:32
